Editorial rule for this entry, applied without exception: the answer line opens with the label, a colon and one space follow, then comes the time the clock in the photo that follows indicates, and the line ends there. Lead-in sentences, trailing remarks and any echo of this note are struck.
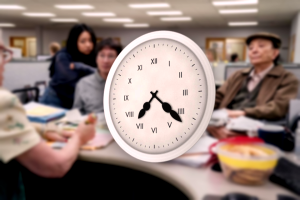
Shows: 7:22
